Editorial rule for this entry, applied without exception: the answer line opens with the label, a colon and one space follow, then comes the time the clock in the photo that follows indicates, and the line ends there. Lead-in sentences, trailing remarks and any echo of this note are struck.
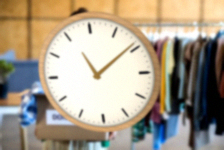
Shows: 11:09
